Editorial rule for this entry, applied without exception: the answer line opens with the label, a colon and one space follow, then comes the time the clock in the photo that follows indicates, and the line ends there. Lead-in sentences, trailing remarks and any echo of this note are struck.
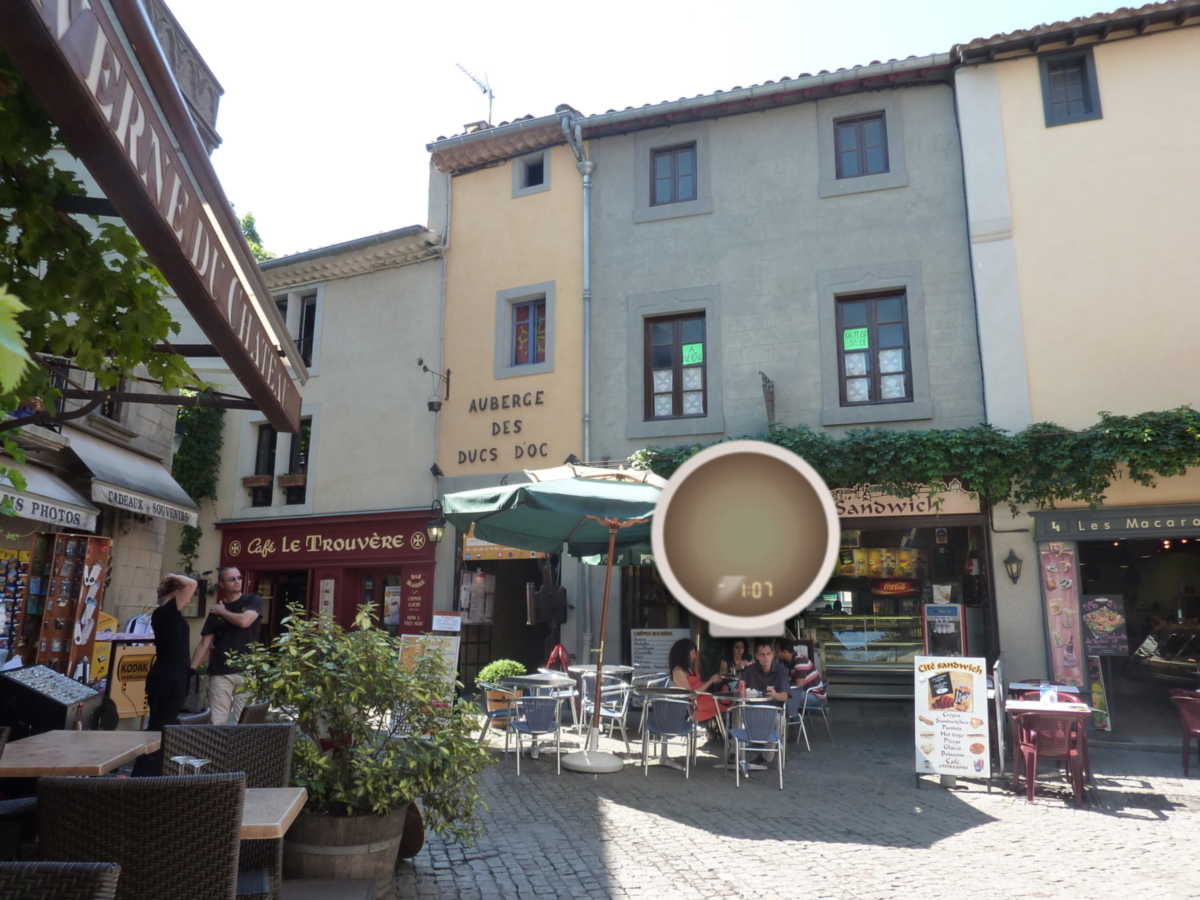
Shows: 1:07
